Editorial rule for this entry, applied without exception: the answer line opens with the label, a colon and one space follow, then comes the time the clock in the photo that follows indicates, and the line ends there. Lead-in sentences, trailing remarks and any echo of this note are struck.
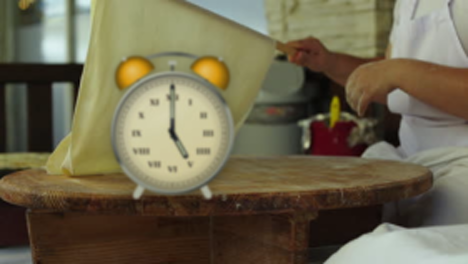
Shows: 5:00
